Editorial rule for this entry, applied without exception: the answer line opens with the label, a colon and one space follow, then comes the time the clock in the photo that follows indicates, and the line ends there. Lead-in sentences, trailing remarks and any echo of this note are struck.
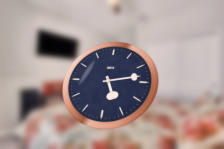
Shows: 5:13
